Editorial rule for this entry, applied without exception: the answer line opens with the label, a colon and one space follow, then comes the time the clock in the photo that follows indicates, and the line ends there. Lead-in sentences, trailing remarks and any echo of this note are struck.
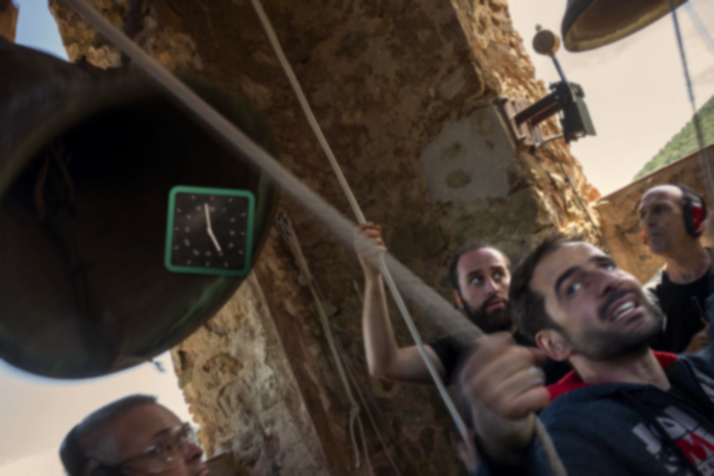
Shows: 4:58
